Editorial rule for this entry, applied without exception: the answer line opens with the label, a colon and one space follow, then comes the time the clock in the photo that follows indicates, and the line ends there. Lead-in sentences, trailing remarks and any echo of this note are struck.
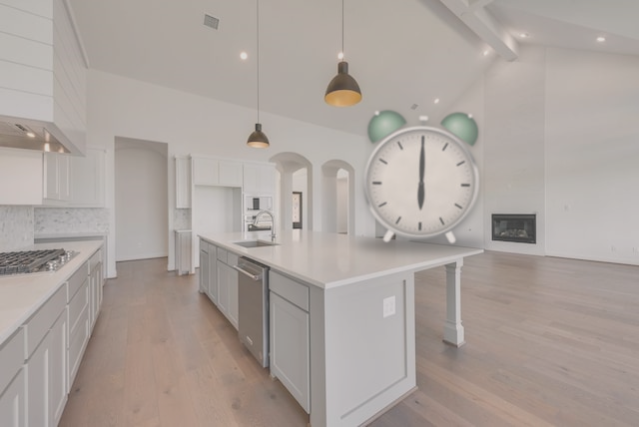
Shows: 6:00
